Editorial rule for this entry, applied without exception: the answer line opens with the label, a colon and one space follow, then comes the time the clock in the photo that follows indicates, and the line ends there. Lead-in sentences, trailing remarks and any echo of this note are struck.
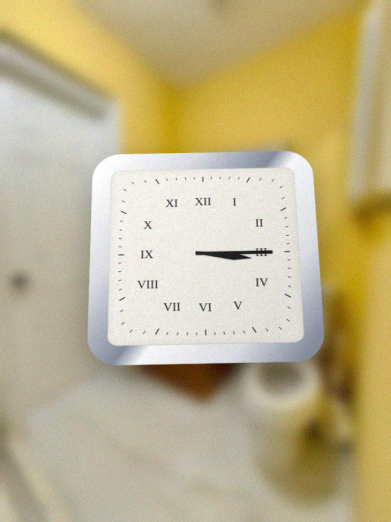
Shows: 3:15
